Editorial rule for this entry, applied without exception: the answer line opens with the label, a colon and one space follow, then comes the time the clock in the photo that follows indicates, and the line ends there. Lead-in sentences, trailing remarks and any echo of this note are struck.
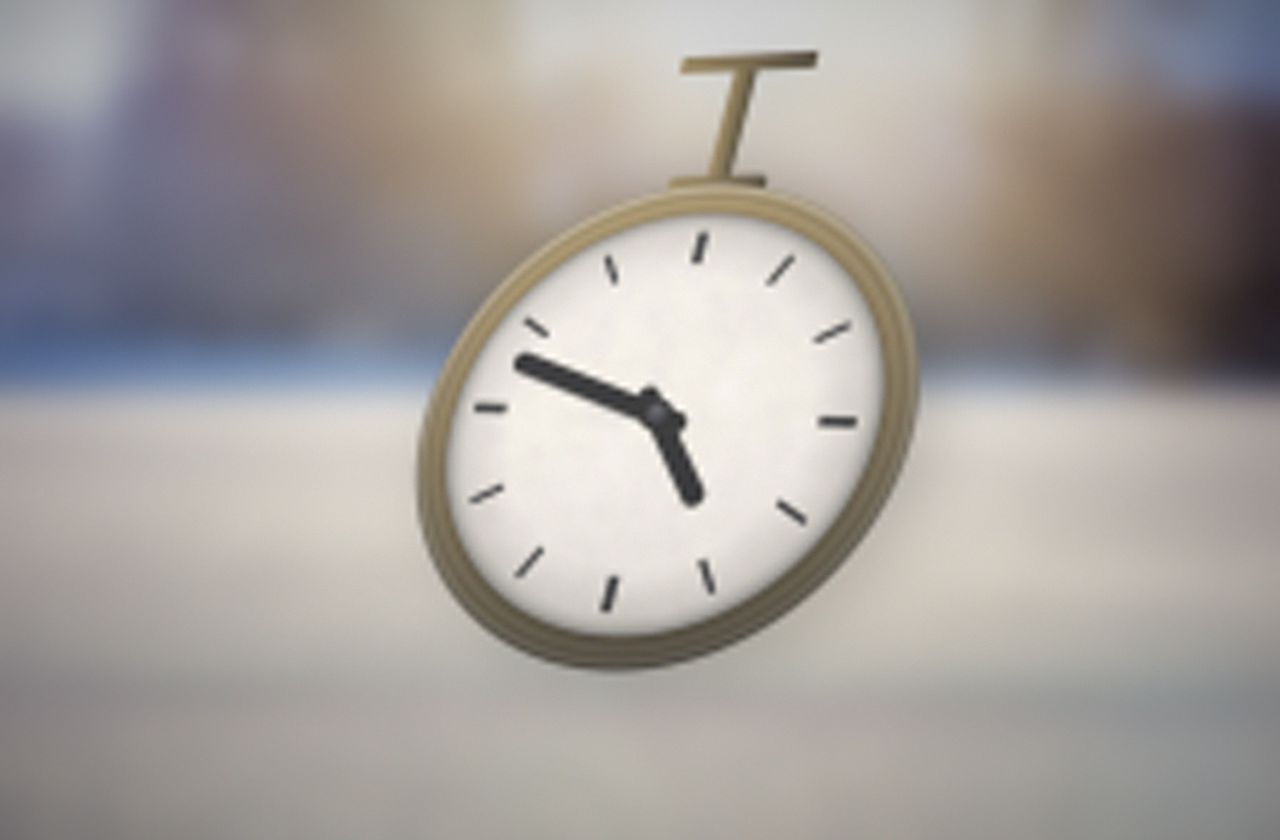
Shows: 4:48
